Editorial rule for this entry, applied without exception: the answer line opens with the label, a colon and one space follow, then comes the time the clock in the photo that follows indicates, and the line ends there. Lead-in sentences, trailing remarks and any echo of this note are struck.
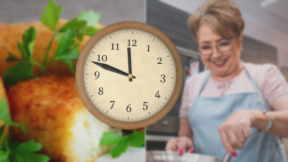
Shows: 11:48
